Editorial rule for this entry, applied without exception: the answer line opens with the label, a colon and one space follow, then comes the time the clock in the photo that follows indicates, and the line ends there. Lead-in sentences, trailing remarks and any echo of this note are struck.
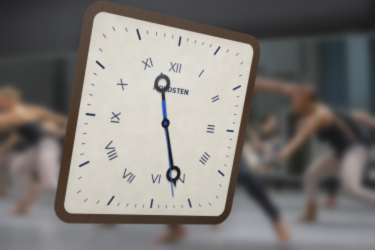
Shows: 11:26:27
